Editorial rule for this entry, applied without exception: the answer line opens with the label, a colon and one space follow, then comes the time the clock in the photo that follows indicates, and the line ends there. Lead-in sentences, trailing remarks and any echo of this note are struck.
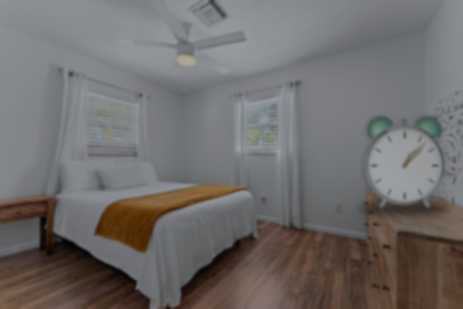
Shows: 1:07
